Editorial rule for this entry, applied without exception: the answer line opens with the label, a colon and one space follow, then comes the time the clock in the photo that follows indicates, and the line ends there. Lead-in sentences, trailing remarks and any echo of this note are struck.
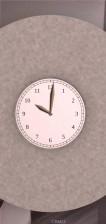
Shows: 10:01
